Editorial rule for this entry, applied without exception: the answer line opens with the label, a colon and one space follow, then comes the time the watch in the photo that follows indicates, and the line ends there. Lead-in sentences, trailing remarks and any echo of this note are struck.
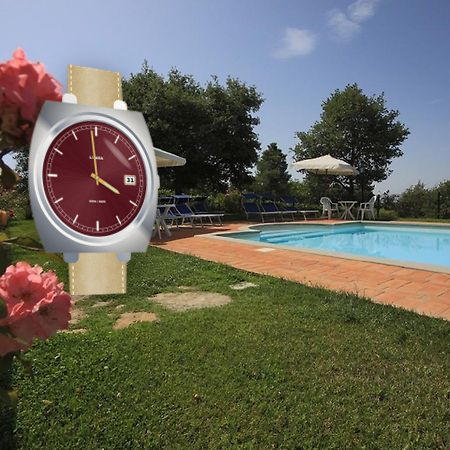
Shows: 3:59
